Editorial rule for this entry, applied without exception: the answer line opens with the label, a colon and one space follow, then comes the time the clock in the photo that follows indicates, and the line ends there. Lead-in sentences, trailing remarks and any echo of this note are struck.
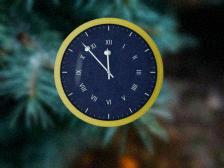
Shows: 11:53
